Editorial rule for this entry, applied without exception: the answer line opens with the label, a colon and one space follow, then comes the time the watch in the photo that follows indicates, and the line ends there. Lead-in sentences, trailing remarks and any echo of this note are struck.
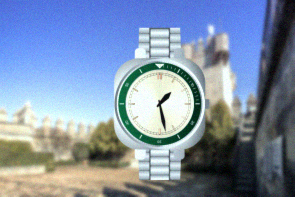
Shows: 1:28
